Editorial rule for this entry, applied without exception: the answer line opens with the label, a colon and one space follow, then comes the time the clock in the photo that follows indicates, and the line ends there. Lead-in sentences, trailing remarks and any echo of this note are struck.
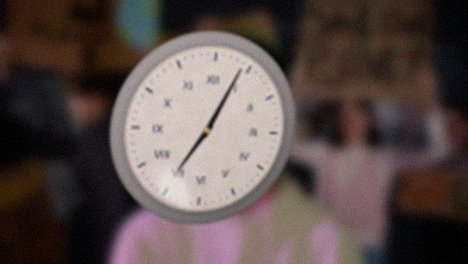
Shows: 7:04
